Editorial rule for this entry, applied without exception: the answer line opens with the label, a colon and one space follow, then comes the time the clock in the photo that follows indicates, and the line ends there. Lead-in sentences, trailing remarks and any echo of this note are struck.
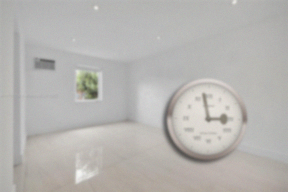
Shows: 2:58
